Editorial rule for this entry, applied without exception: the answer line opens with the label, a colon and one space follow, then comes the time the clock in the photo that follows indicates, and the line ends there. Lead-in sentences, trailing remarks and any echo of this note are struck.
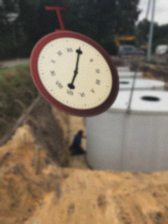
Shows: 7:04
